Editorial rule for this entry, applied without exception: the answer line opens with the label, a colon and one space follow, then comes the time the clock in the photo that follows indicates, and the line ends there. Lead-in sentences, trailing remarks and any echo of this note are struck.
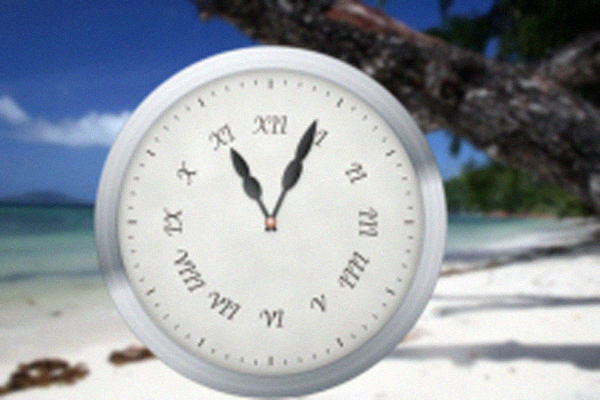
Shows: 11:04
